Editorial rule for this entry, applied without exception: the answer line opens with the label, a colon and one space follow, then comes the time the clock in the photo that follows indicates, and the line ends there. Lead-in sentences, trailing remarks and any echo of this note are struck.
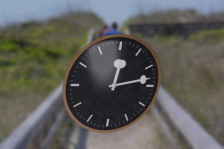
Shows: 12:13
